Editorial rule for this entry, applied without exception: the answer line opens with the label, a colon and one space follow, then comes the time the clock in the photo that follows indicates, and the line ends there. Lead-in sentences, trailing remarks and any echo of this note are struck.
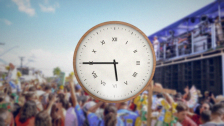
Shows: 5:45
